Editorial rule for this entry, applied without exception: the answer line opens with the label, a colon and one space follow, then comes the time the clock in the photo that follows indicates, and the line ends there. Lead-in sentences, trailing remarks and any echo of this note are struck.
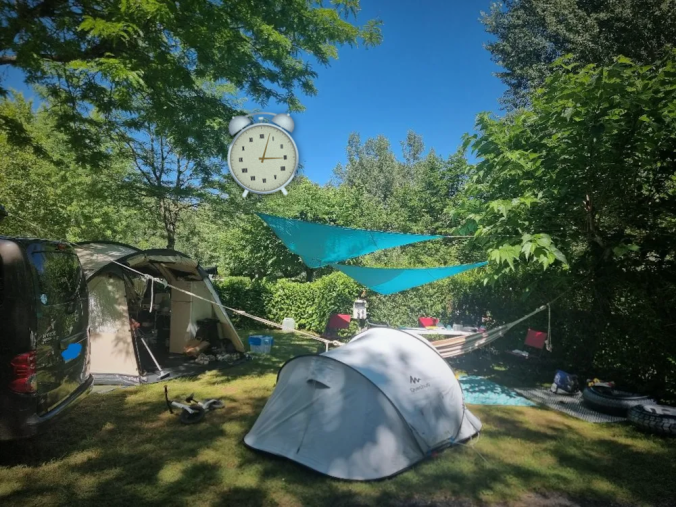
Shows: 3:03
